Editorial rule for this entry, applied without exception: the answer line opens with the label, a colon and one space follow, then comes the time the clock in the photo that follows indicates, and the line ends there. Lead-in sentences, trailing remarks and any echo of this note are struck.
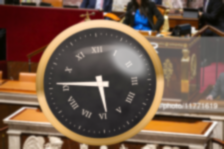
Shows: 5:46
